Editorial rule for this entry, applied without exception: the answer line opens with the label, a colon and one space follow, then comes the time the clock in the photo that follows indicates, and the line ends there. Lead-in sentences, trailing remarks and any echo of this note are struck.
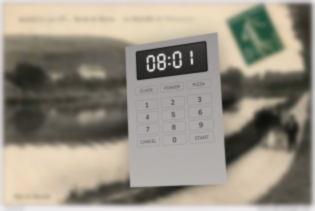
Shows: 8:01
